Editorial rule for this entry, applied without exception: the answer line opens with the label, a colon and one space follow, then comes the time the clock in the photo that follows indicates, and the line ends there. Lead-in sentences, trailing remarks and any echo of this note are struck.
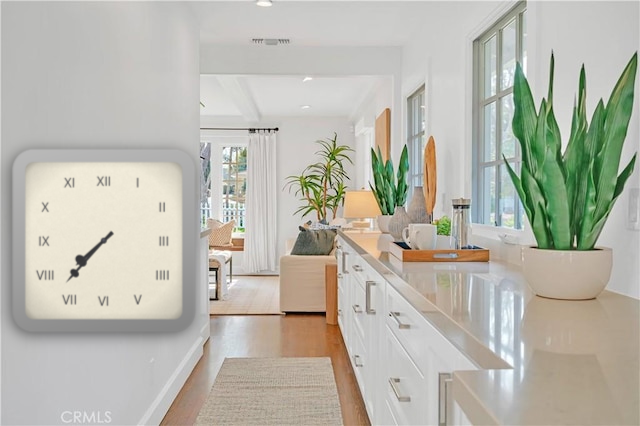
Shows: 7:37
